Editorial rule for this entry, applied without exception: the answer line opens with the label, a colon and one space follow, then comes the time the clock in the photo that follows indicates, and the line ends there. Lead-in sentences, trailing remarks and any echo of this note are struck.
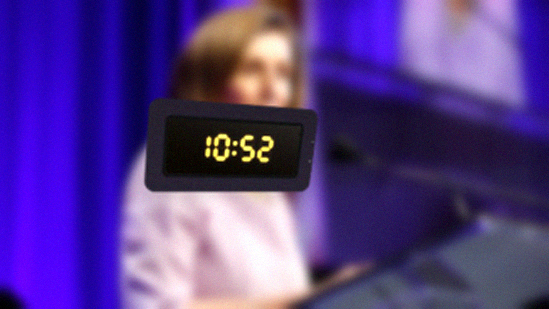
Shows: 10:52
